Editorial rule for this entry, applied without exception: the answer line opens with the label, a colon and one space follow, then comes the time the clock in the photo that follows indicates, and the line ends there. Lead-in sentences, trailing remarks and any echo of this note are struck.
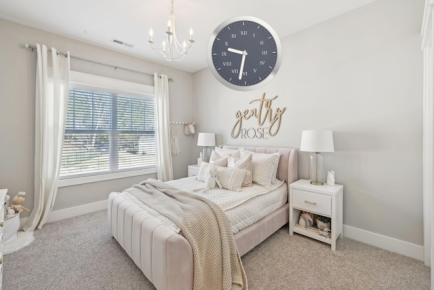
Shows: 9:32
